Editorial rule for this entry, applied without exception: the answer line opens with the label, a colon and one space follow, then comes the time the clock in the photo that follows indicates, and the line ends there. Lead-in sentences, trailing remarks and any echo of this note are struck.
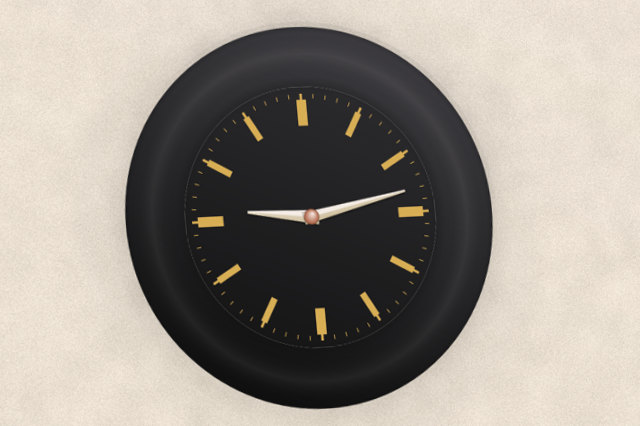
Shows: 9:13
